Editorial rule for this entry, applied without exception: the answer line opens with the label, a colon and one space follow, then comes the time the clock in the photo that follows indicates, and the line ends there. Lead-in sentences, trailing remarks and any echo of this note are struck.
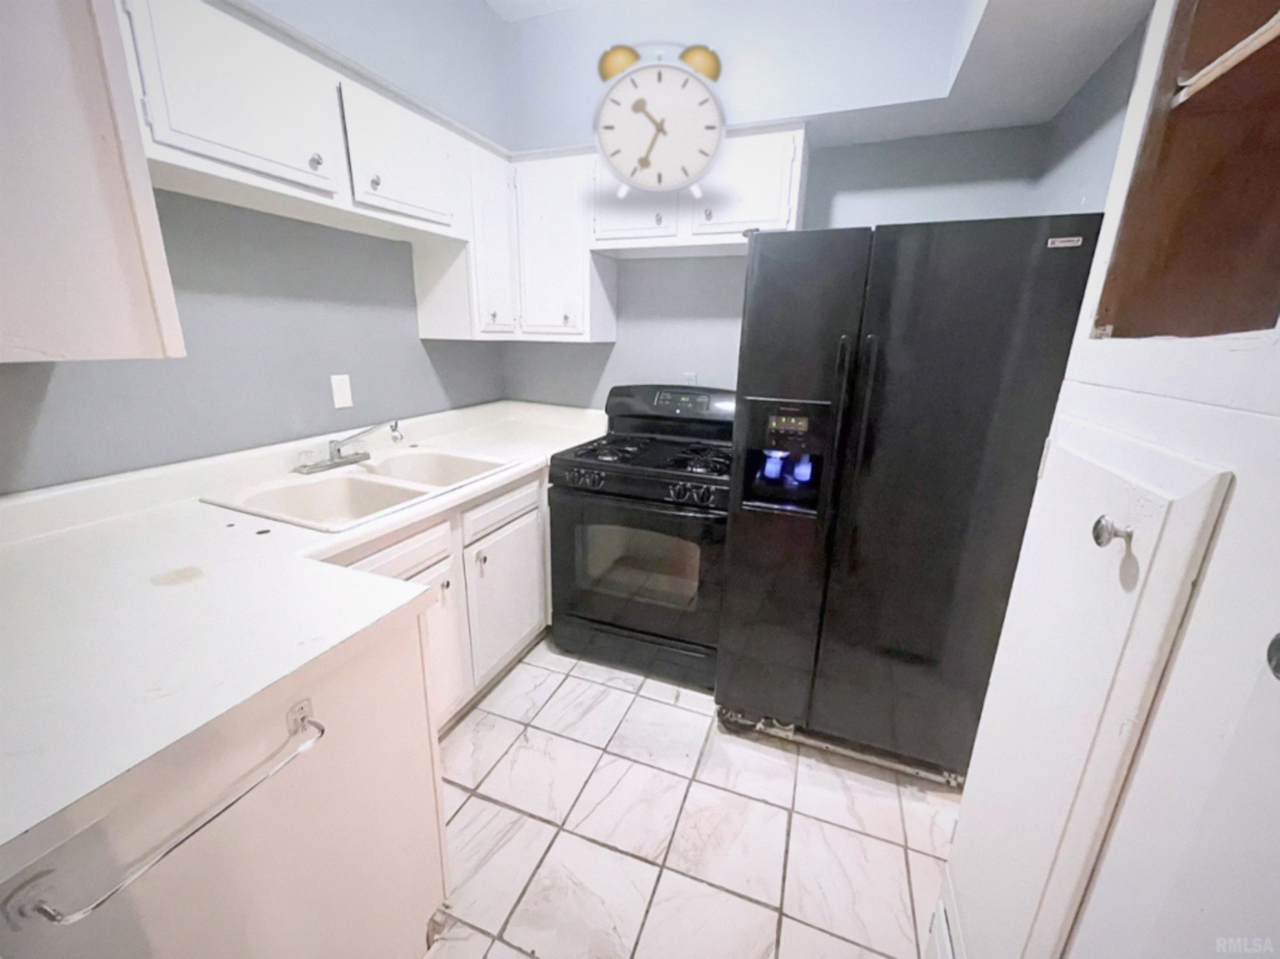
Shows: 10:34
